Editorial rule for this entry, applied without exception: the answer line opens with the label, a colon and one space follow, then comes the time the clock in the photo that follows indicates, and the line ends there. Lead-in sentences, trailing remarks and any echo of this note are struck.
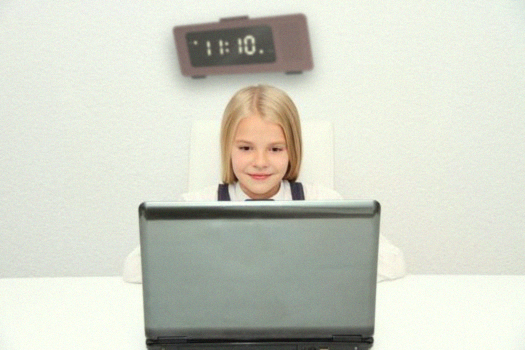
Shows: 11:10
